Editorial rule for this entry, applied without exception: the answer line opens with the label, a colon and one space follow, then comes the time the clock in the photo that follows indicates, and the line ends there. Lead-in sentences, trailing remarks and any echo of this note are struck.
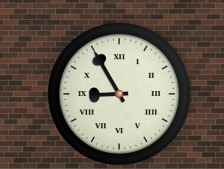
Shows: 8:55
